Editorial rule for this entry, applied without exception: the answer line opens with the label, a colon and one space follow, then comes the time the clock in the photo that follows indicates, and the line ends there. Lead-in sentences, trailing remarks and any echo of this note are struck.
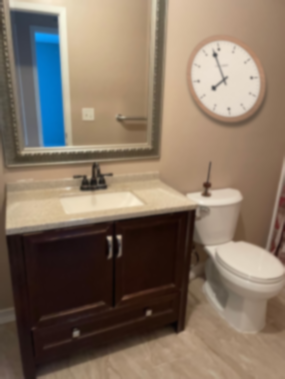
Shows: 7:58
